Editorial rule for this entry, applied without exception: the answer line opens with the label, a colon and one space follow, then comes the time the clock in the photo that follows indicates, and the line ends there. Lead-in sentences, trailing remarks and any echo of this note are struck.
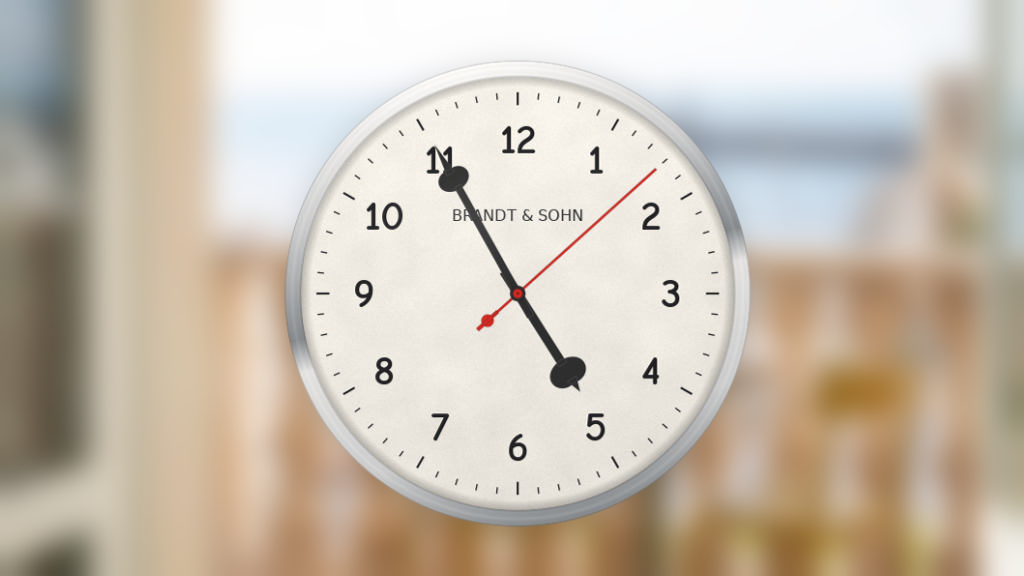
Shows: 4:55:08
